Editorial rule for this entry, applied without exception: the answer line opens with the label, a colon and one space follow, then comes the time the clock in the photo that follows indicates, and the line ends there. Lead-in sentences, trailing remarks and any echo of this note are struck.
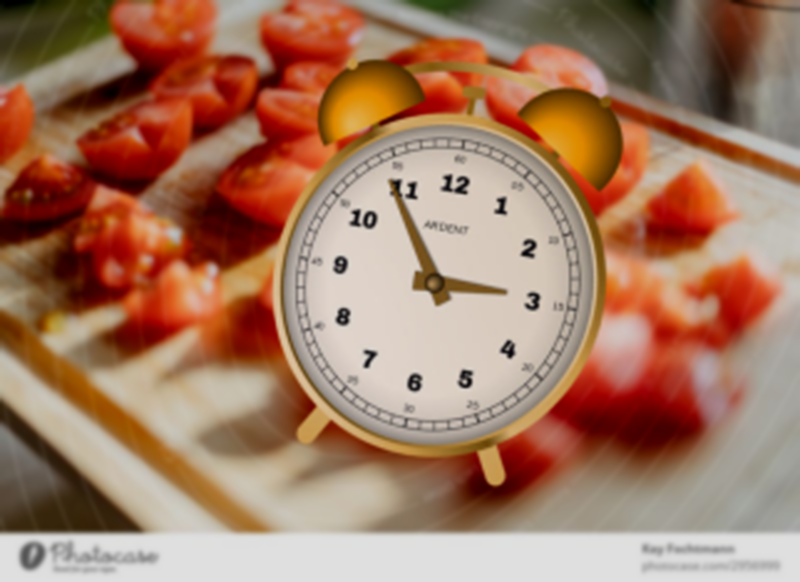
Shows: 2:54
